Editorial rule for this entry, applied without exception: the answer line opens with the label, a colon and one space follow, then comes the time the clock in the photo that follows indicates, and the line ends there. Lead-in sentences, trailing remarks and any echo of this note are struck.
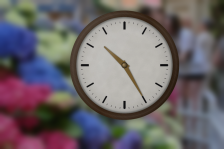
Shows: 10:25
